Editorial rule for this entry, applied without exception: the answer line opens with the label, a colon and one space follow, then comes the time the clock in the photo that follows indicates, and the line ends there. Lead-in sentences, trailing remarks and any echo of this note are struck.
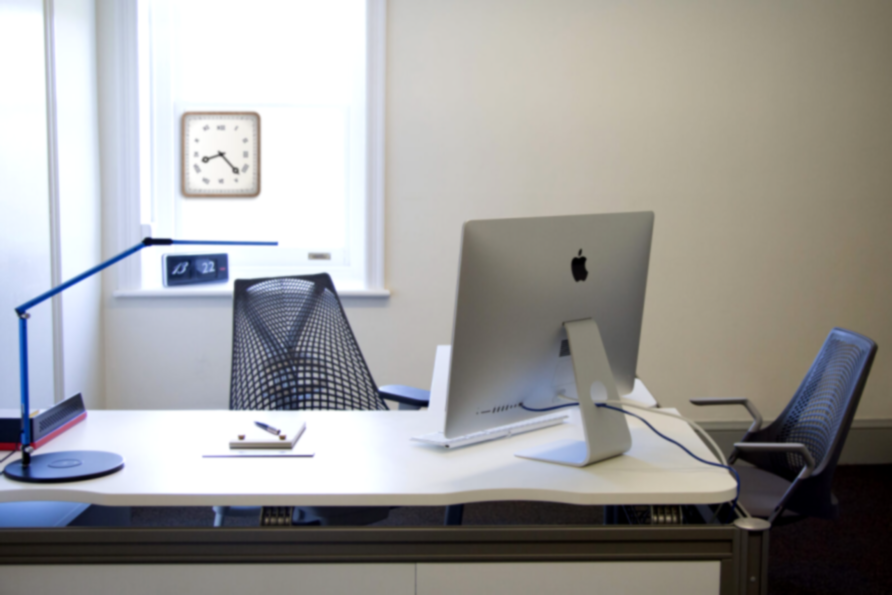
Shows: 8:23
